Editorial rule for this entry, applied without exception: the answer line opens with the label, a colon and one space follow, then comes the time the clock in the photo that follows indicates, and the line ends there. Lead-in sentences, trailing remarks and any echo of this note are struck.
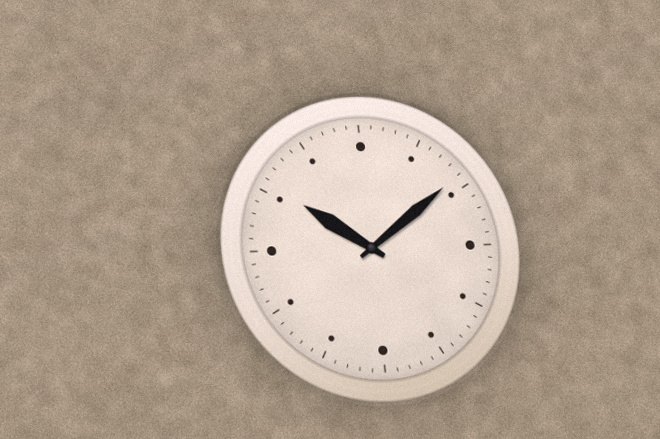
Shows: 10:09
